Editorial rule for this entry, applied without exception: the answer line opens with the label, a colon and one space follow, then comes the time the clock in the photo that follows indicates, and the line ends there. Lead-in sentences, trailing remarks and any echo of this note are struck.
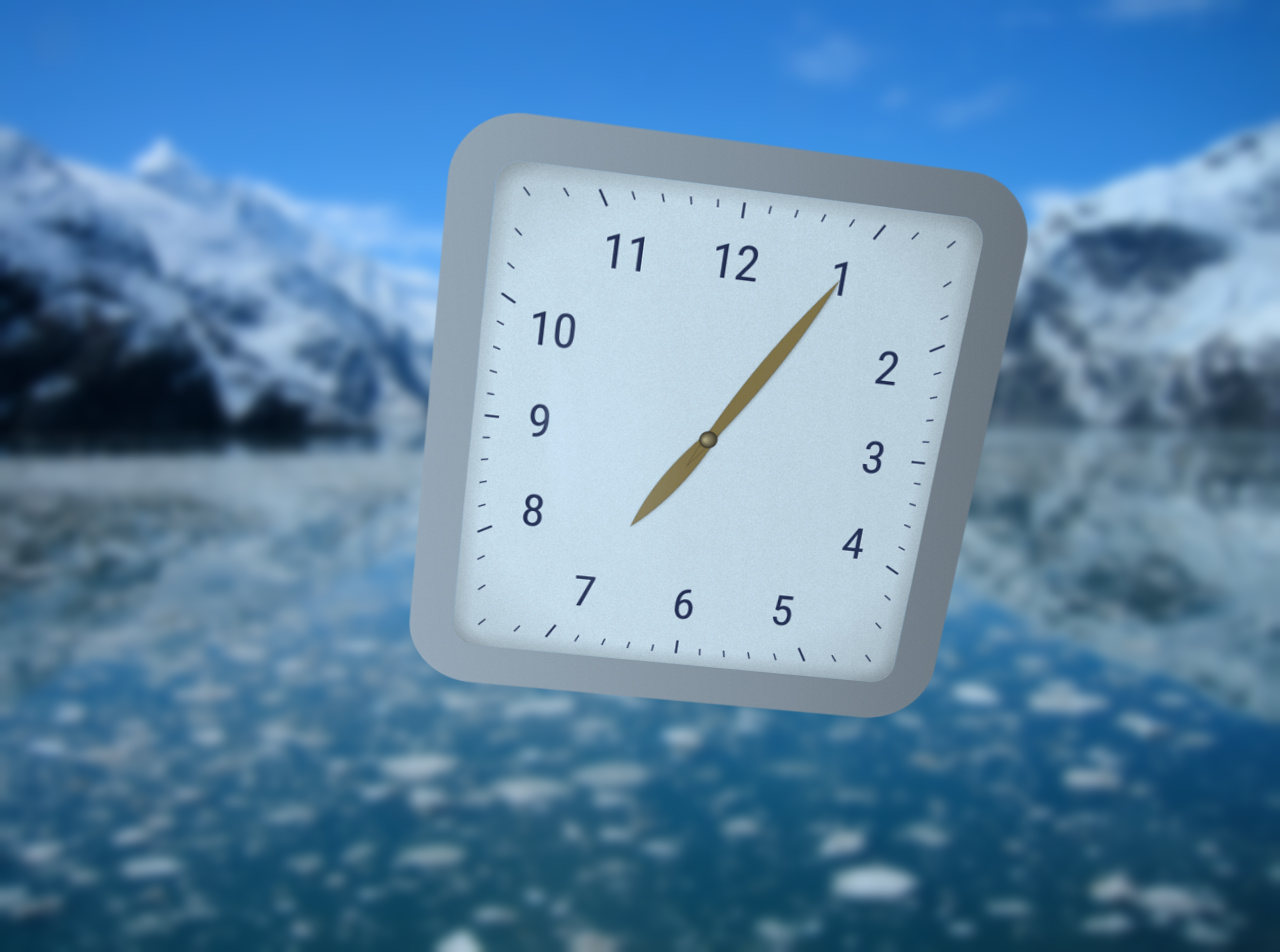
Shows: 7:05
